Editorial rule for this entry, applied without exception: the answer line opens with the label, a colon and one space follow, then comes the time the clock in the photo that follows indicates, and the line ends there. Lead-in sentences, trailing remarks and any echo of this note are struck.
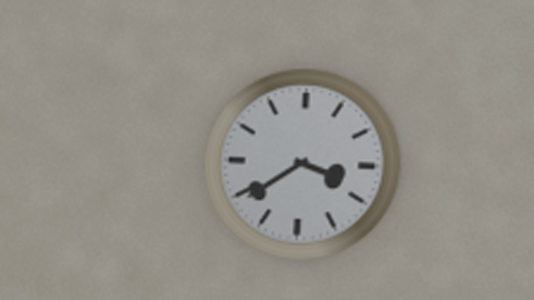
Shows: 3:39
